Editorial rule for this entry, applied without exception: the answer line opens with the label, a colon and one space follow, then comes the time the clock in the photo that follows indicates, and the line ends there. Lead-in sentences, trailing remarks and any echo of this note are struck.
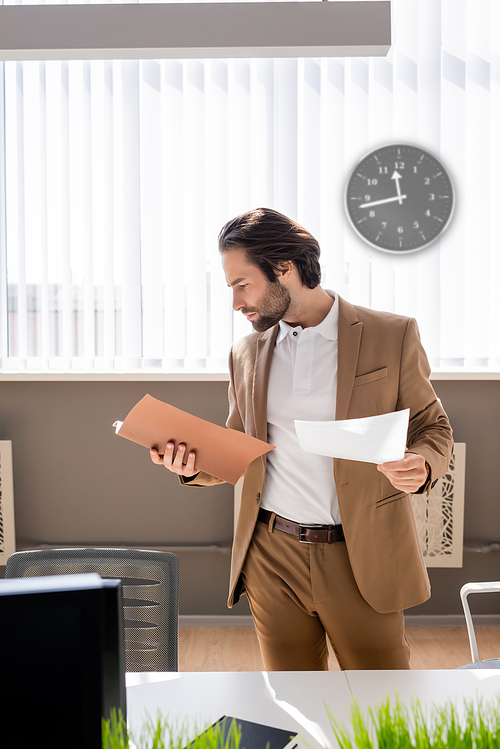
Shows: 11:43
